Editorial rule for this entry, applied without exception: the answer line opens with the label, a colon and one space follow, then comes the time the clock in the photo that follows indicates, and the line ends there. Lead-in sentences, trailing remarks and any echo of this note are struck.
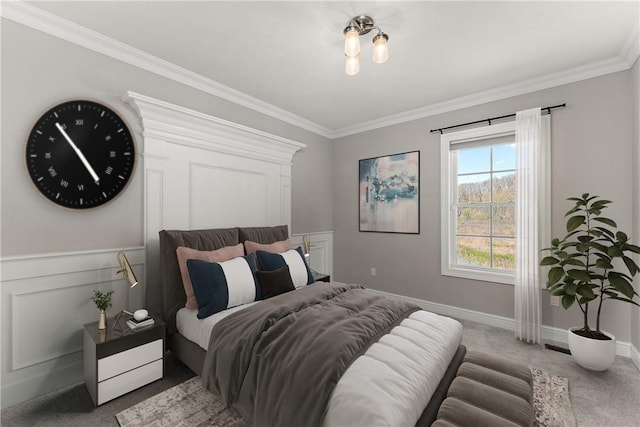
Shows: 4:54
